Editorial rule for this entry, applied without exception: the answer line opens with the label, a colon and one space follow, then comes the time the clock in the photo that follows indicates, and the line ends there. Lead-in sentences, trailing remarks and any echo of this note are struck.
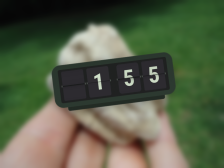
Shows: 1:55
